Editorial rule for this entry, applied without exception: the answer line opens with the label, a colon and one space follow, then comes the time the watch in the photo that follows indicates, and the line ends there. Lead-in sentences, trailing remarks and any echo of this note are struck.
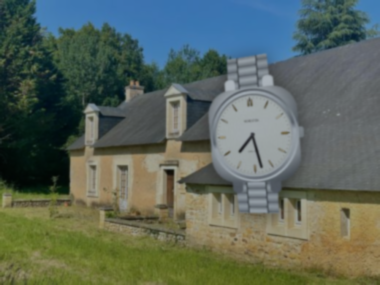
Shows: 7:28
